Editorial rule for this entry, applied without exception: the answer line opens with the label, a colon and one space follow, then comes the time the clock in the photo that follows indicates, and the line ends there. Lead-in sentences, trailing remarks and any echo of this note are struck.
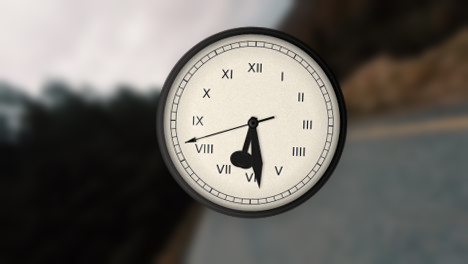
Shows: 6:28:42
